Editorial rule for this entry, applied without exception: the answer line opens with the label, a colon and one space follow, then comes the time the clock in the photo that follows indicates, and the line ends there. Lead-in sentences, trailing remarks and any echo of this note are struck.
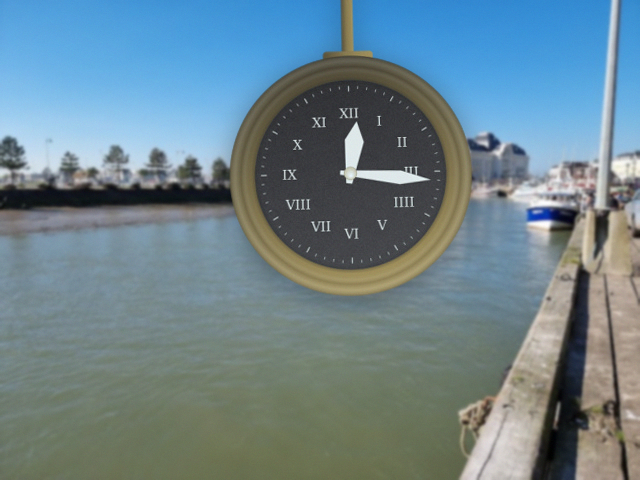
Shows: 12:16
